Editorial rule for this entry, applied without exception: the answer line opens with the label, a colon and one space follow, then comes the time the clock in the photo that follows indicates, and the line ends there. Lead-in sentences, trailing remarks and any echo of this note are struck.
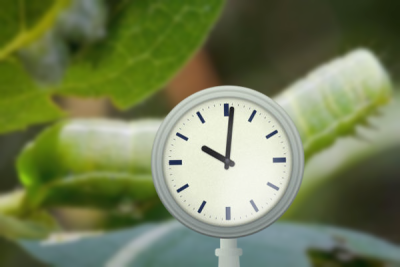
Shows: 10:01
